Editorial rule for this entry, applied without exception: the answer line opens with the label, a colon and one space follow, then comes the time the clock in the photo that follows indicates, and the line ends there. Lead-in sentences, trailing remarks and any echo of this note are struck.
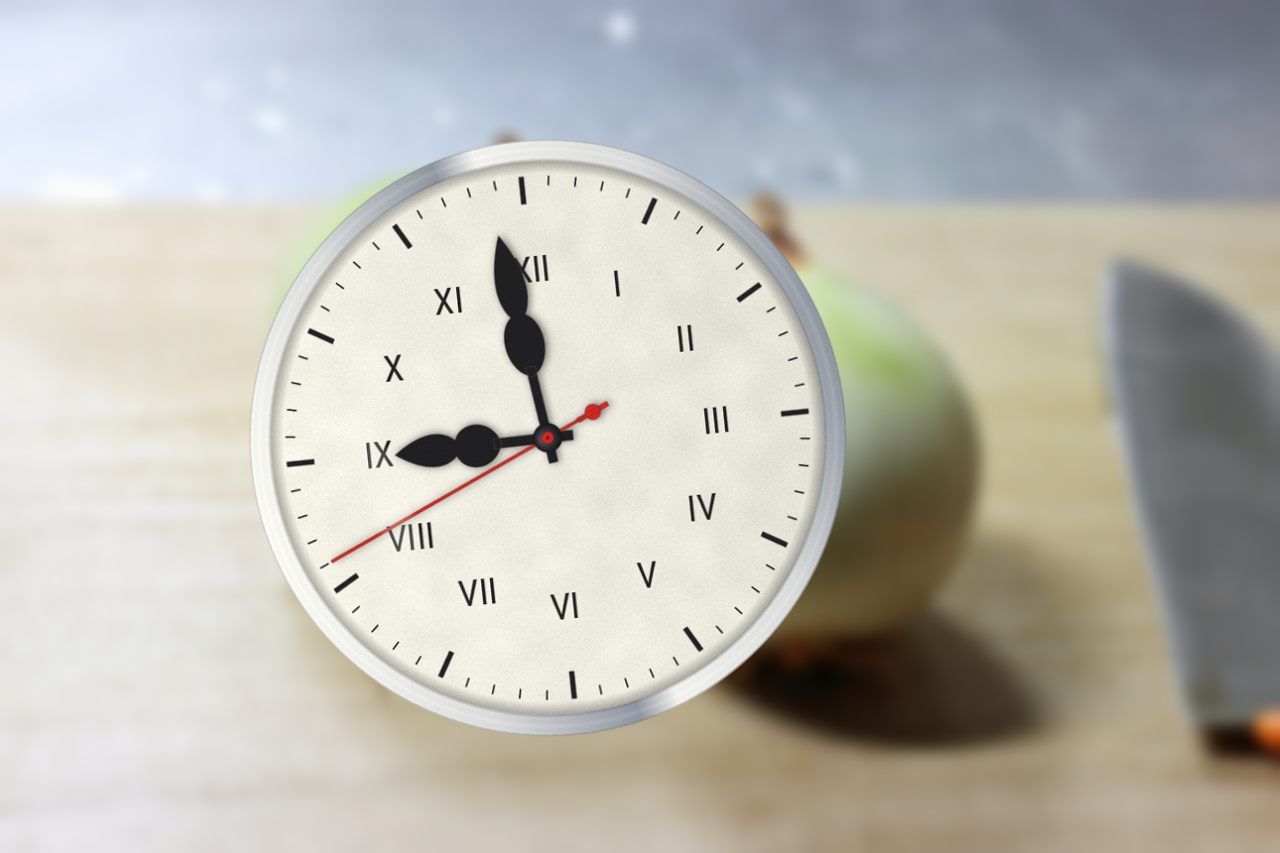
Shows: 8:58:41
